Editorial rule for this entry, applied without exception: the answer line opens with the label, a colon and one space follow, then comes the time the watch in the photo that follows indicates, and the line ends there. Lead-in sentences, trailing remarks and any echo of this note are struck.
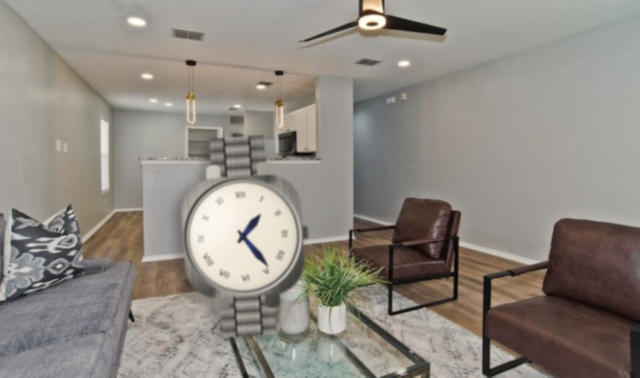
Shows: 1:24
